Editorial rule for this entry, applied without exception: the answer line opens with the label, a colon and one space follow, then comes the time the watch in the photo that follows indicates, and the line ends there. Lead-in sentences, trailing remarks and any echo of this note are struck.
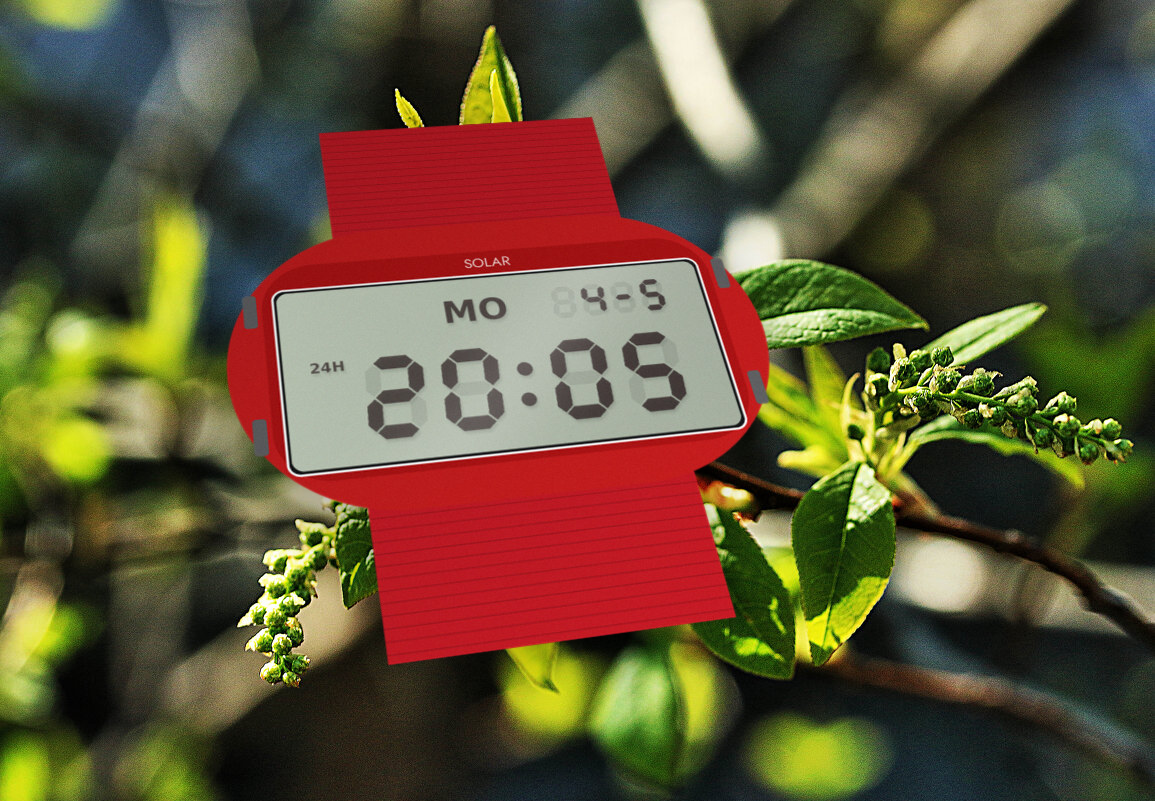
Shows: 20:05
